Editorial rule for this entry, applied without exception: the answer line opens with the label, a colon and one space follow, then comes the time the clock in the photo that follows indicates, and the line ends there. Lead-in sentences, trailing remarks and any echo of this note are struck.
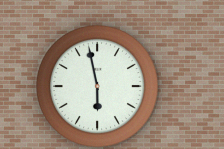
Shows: 5:58
